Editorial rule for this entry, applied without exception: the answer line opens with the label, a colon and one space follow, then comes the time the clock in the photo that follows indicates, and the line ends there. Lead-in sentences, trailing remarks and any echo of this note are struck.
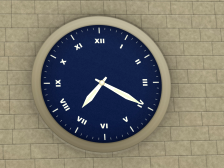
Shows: 7:20
